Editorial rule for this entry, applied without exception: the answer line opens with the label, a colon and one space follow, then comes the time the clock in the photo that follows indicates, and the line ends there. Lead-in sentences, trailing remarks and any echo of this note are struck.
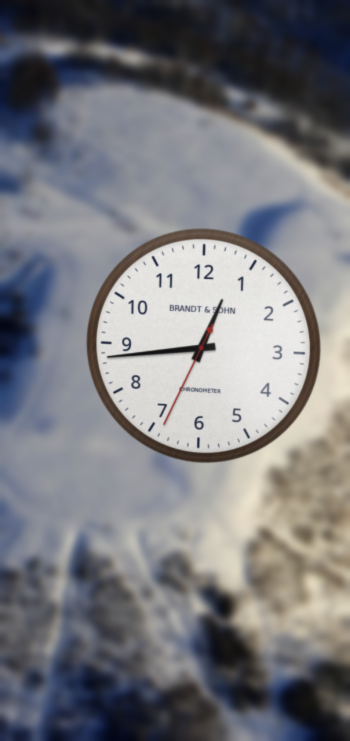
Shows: 12:43:34
